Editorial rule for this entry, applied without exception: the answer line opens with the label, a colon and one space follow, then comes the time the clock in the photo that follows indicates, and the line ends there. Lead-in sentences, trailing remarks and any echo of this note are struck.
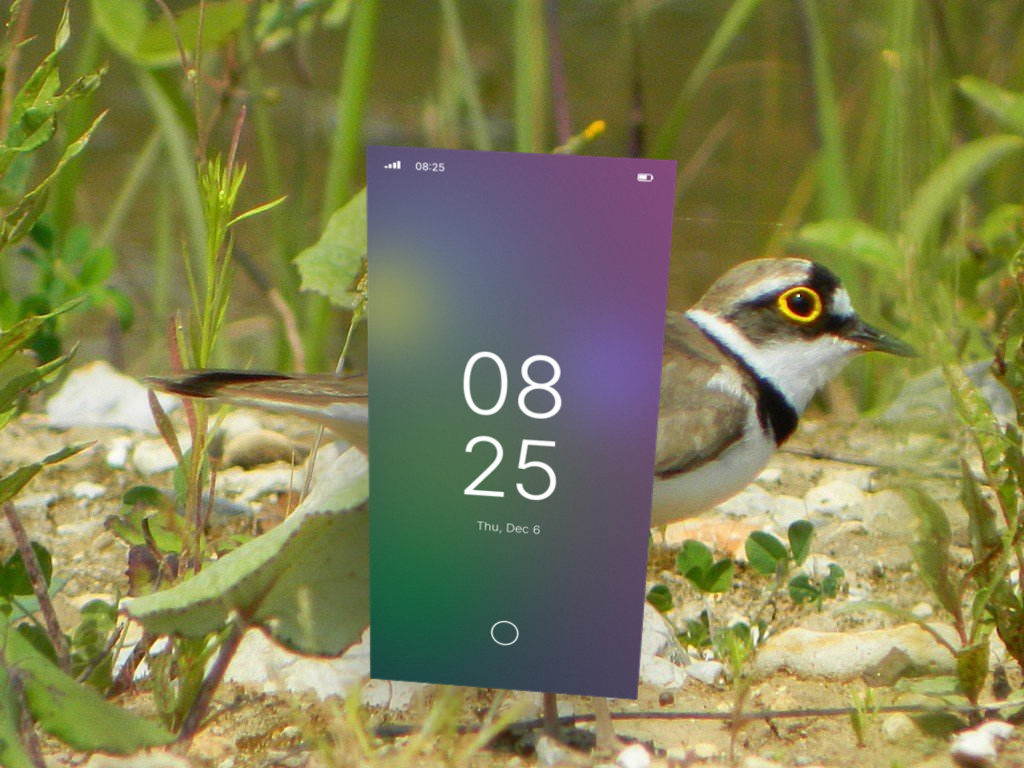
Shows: 8:25
